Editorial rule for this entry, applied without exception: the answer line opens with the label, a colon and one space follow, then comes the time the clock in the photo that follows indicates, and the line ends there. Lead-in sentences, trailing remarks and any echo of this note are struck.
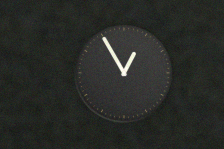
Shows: 12:55
